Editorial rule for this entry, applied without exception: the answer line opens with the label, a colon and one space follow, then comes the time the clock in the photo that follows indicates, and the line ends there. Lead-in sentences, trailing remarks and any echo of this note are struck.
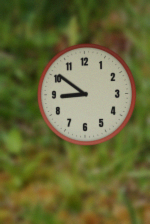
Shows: 8:51
